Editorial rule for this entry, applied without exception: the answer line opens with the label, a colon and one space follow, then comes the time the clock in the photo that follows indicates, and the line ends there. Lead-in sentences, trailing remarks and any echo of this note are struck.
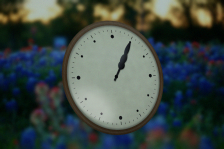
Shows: 1:05
